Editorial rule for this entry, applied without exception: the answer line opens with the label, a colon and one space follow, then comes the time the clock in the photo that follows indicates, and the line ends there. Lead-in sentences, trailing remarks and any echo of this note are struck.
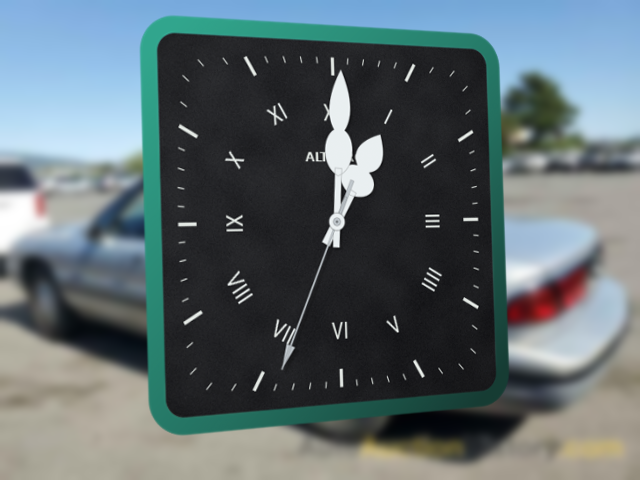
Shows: 1:00:34
